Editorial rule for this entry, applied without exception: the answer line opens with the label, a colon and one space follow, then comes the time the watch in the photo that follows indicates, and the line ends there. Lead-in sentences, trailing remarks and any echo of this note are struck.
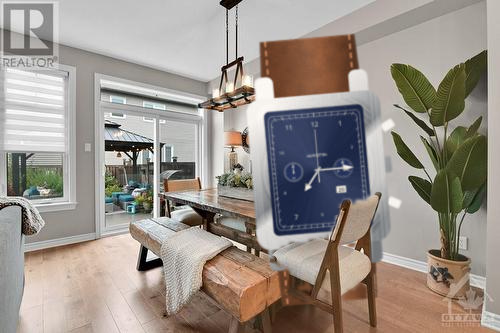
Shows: 7:15
